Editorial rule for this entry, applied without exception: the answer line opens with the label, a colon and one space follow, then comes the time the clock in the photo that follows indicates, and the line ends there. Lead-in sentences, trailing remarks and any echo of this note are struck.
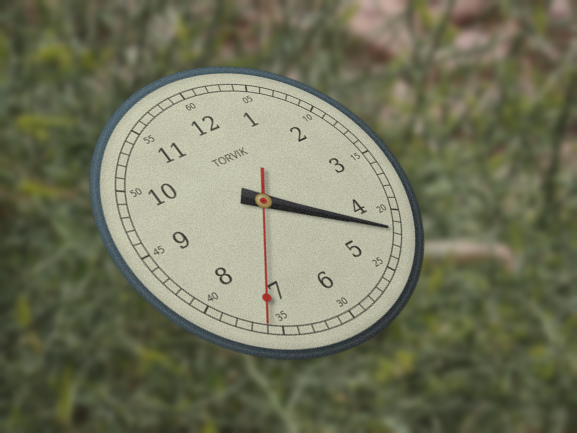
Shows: 4:21:36
